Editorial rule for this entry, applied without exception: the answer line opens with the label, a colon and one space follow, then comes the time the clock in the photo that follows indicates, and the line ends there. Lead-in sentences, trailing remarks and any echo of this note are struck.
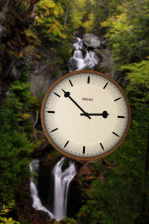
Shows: 2:52
